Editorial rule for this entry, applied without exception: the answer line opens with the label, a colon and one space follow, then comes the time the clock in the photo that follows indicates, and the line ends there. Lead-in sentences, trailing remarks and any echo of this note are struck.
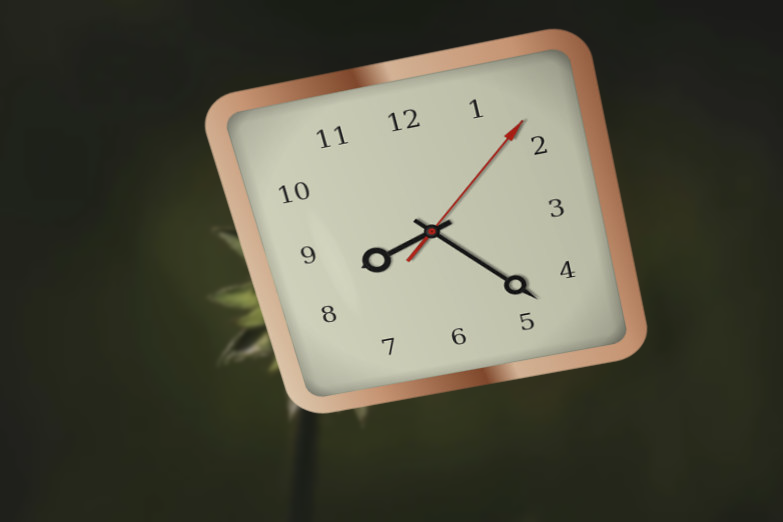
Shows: 8:23:08
